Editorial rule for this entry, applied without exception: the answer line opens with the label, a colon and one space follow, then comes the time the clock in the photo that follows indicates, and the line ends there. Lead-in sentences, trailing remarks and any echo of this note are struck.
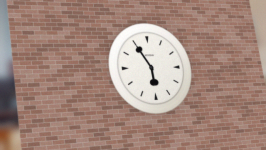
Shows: 5:55
